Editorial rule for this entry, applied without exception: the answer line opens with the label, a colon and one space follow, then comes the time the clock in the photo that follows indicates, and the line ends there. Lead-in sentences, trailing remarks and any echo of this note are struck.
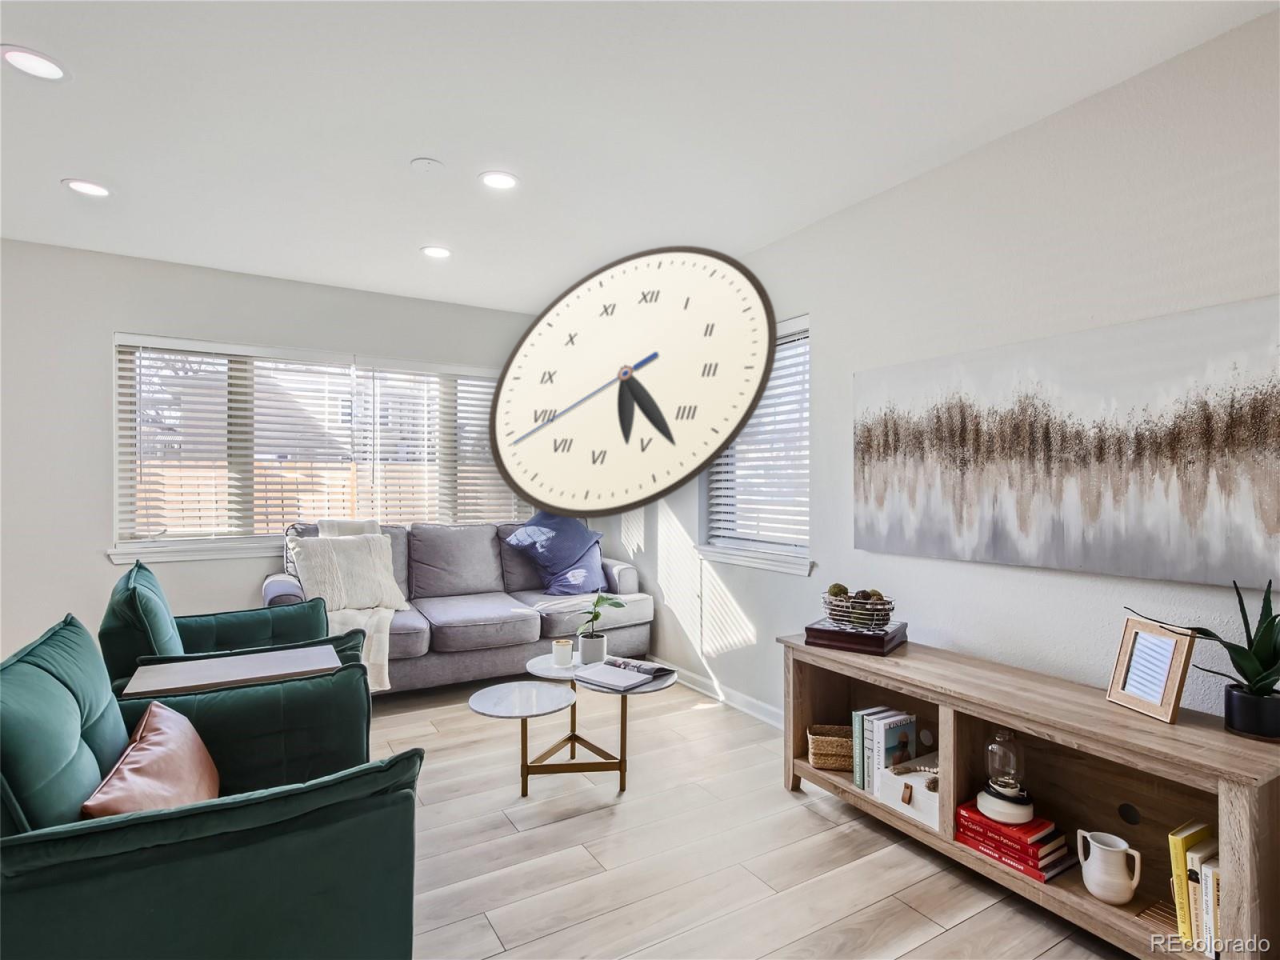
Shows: 5:22:39
